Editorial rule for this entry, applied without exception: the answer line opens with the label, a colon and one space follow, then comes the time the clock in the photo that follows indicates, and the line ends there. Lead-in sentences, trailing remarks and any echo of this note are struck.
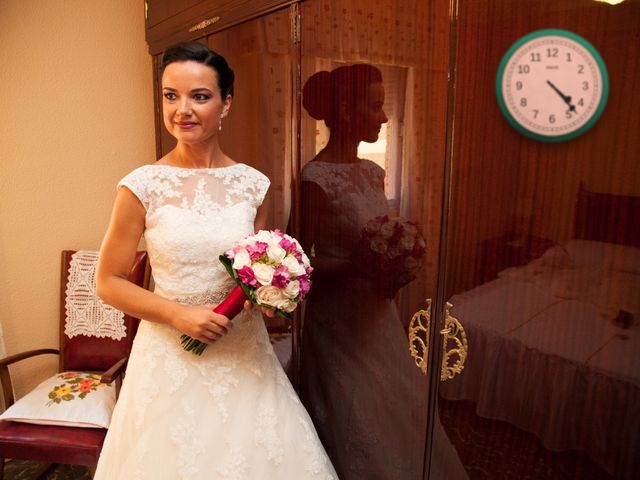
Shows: 4:23
